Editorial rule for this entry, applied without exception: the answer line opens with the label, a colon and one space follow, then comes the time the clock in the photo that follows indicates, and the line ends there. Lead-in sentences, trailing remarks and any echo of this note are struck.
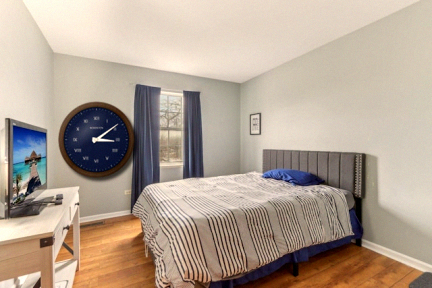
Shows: 3:09
